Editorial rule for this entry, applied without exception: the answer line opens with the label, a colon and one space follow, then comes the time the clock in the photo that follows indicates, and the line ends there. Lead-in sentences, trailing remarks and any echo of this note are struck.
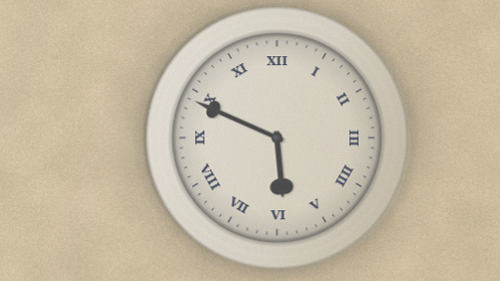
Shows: 5:49
